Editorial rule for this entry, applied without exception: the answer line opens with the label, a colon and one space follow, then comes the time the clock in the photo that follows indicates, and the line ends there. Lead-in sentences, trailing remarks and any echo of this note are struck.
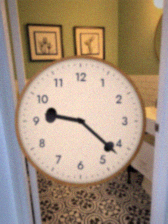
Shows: 9:22
